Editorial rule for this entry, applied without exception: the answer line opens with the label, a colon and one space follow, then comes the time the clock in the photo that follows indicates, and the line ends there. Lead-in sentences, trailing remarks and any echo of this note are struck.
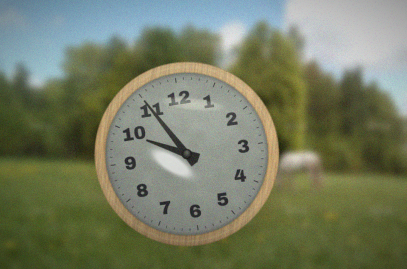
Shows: 9:55
